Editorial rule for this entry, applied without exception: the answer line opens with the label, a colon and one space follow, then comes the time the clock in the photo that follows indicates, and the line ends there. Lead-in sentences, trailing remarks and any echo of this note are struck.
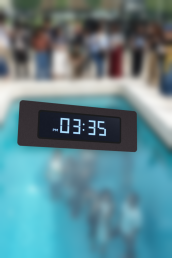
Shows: 3:35
